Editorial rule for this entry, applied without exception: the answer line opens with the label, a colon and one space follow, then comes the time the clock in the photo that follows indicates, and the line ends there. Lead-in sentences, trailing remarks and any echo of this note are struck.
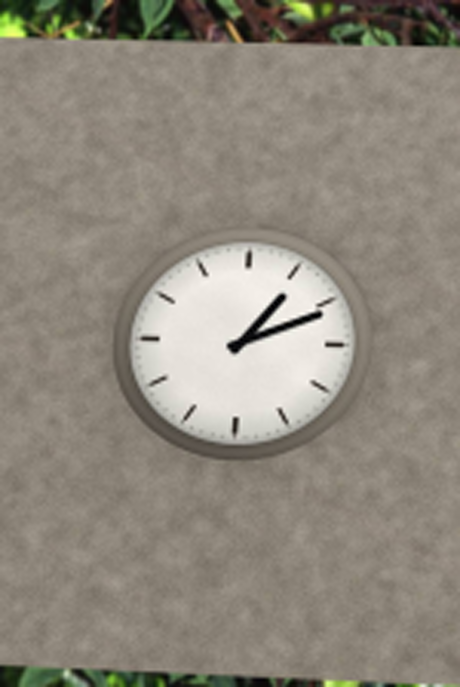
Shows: 1:11
